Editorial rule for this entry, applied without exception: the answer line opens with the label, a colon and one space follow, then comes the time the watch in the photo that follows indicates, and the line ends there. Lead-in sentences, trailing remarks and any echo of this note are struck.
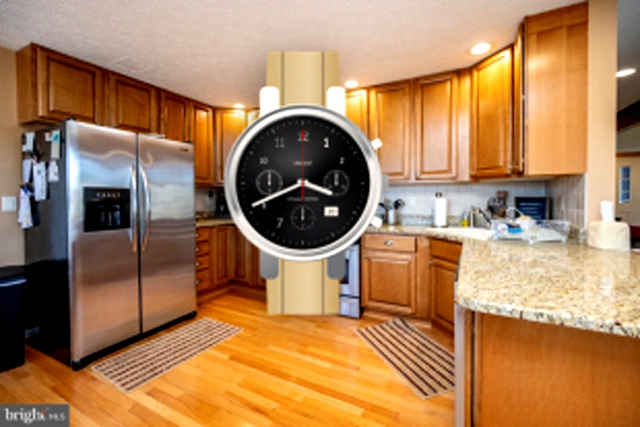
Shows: 3:41
